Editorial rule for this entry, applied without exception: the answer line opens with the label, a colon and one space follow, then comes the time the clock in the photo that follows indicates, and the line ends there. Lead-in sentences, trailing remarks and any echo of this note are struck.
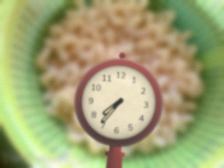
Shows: 7:36
